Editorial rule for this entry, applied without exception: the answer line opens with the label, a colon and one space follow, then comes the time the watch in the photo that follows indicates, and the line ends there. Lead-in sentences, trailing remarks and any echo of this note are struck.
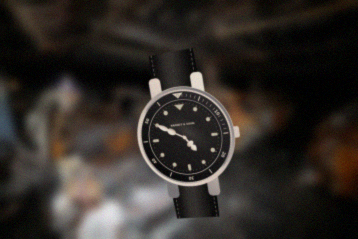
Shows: 4:50
